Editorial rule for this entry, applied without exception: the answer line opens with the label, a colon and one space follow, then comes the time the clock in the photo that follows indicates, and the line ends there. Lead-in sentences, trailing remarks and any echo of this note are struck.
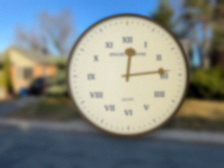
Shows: 12:14
